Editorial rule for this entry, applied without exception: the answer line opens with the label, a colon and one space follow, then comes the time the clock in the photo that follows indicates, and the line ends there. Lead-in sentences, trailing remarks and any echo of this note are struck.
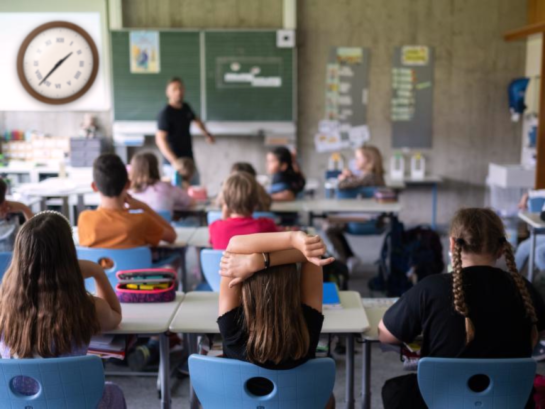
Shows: 1:37
